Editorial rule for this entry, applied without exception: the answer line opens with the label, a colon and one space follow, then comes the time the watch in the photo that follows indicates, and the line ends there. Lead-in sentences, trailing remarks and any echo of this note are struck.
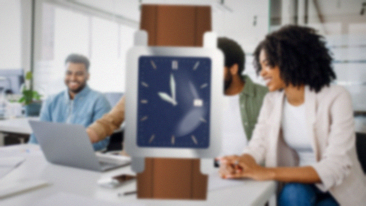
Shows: 9:59
